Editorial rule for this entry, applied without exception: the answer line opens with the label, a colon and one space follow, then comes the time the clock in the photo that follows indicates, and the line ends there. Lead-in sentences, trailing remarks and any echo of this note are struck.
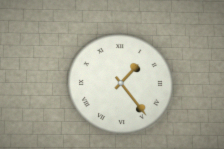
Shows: 1:24
